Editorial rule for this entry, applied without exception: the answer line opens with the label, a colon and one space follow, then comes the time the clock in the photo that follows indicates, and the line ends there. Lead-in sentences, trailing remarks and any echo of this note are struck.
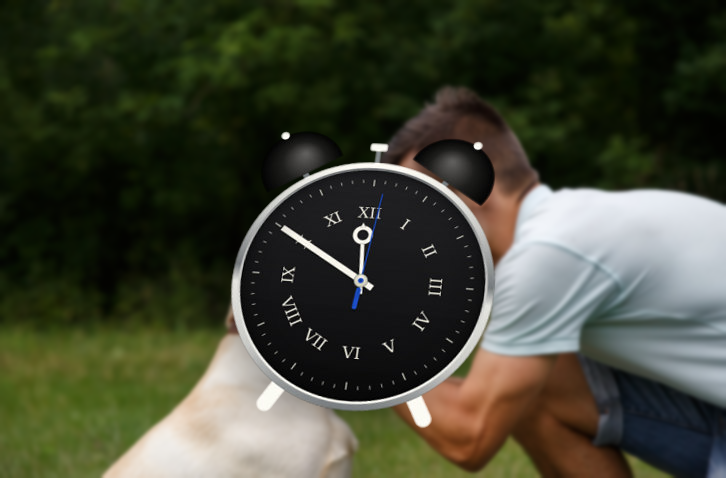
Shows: 11:50:01
